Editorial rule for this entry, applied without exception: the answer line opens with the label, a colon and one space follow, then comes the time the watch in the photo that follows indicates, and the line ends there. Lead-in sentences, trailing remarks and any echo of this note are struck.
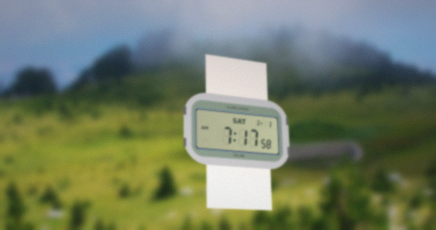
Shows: 7:17
